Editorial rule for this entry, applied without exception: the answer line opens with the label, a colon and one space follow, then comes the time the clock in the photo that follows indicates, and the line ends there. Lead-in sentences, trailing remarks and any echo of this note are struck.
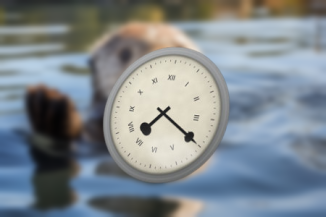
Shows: 7:20
